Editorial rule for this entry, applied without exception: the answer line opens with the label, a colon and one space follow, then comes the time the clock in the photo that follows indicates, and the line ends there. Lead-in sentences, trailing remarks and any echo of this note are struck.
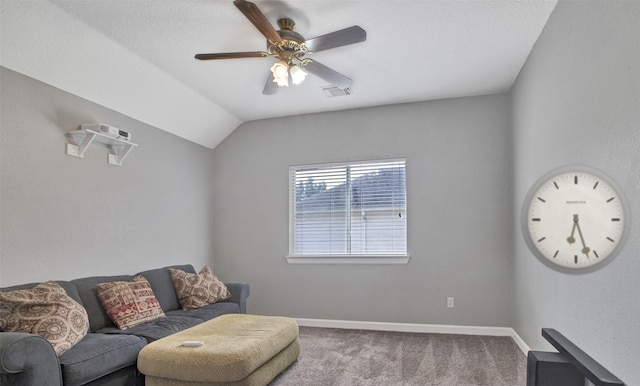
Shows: 6:27
